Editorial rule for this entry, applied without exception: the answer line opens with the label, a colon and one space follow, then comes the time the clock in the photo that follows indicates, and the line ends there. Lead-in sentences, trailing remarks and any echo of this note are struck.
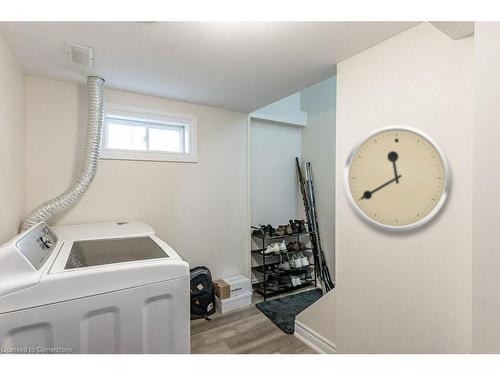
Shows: 11:40
